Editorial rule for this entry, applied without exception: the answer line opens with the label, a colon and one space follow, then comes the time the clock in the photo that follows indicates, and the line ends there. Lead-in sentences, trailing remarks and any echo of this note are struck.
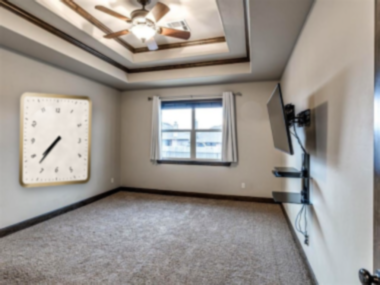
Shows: 7:37
